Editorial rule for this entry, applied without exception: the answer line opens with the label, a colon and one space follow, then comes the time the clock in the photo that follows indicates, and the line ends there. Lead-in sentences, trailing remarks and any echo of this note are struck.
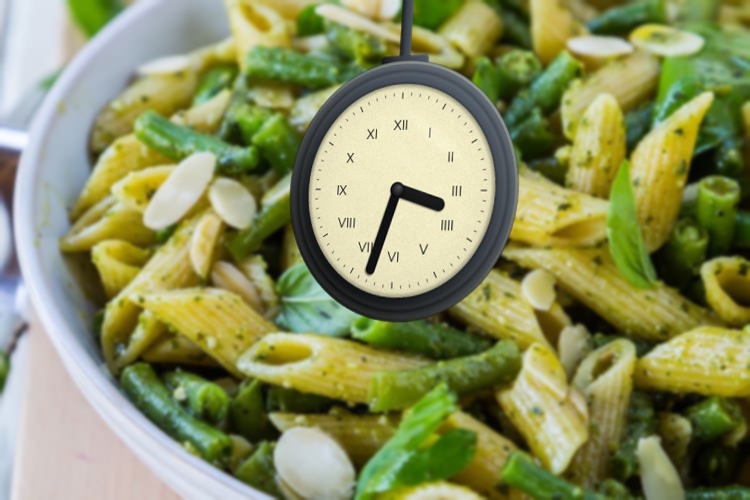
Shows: 3:33
